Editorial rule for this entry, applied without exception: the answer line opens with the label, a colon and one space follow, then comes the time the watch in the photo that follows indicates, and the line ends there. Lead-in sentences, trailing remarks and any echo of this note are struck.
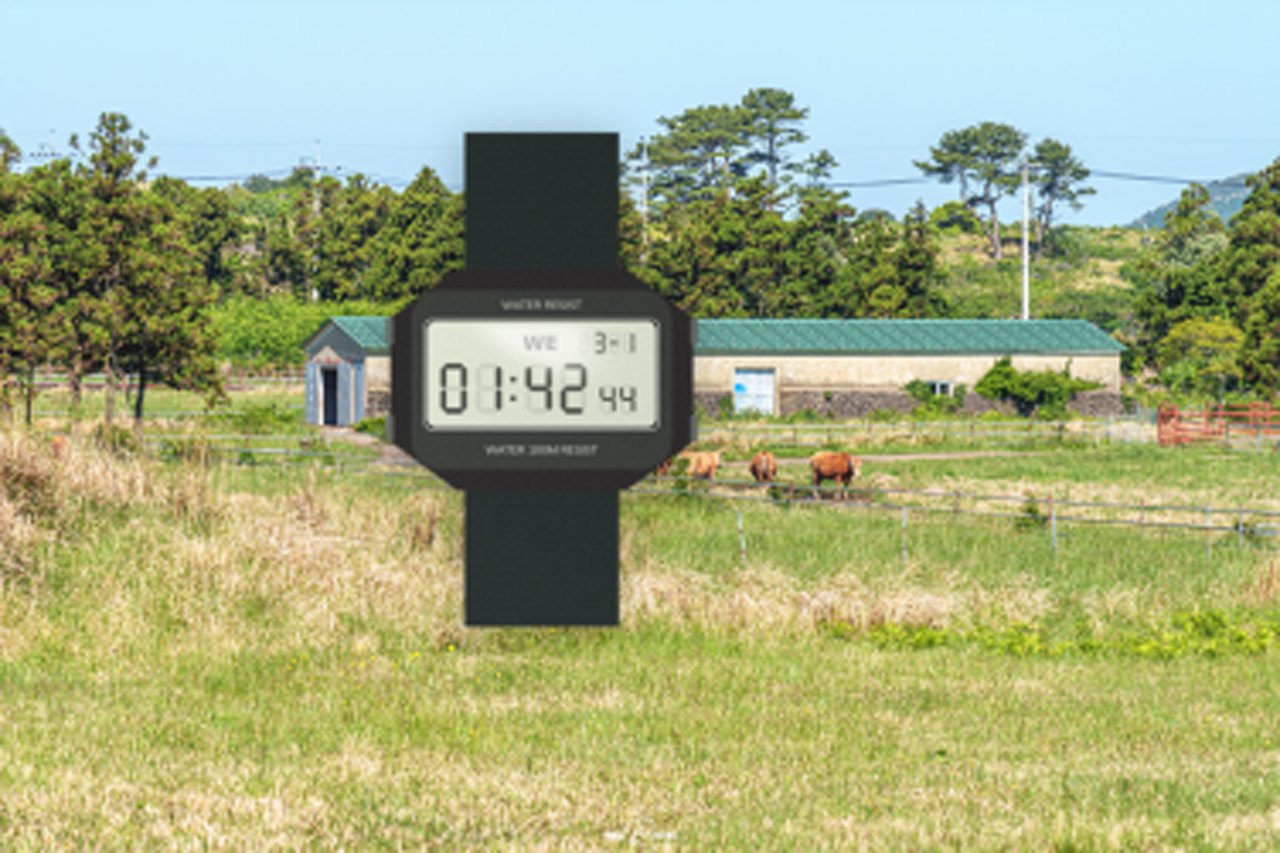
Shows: 1:42:44
